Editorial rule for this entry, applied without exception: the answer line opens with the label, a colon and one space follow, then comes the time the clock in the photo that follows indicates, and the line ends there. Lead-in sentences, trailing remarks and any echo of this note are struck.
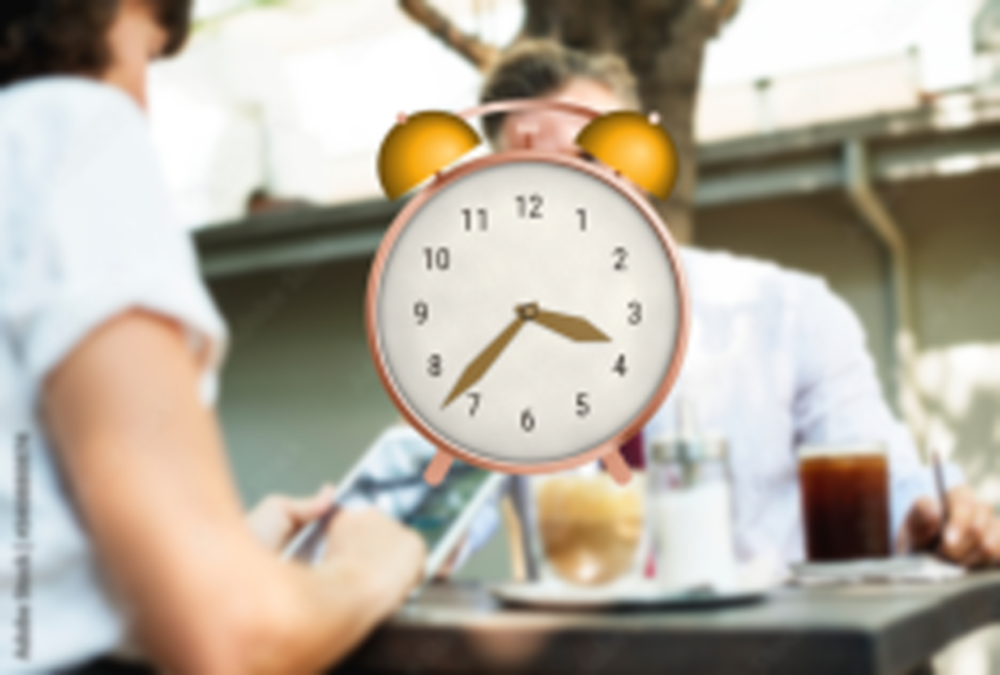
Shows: 3:37
